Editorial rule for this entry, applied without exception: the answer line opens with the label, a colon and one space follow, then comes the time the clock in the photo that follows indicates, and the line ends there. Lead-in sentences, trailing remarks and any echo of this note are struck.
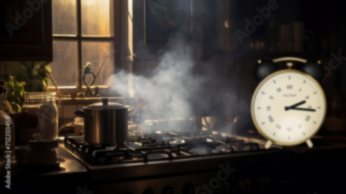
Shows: 2:16
